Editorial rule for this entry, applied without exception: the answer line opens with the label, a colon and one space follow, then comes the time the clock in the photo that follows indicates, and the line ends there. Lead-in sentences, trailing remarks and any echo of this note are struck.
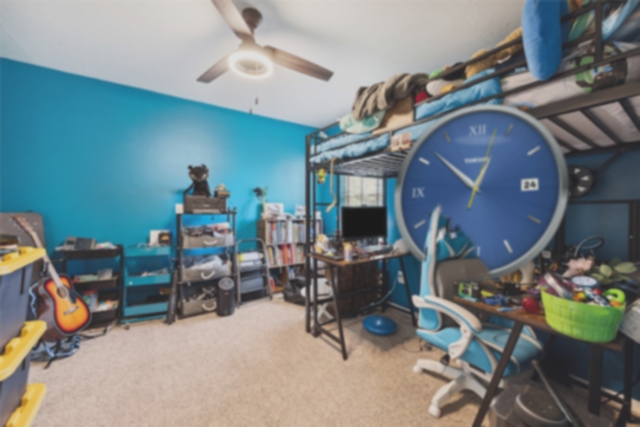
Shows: 12:52:03
